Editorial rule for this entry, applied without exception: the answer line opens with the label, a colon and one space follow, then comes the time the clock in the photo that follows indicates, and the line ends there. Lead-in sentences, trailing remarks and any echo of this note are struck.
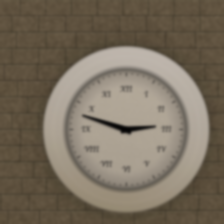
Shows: 2:48
